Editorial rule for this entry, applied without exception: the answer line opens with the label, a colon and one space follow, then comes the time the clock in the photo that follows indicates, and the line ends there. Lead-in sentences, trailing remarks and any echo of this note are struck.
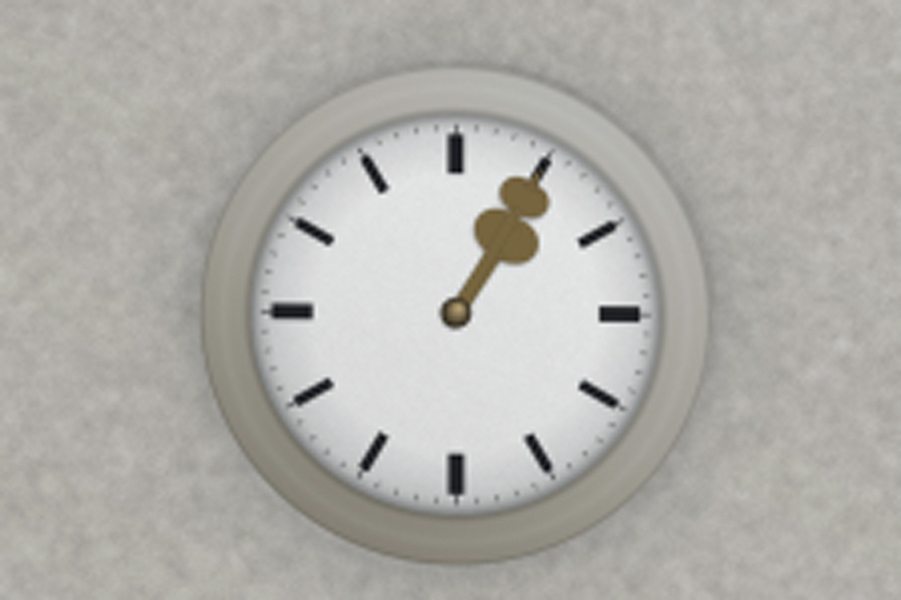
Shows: 1:05
